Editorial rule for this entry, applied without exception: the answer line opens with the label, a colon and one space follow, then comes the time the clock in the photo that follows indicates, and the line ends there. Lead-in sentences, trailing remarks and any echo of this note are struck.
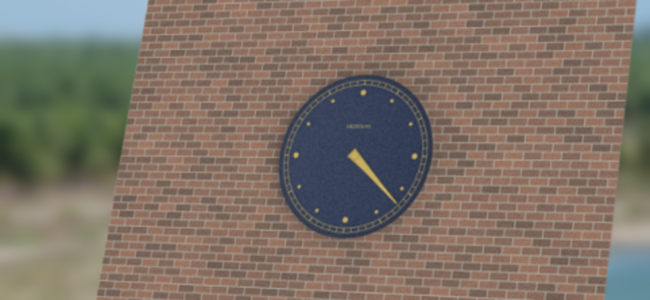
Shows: 4:22
